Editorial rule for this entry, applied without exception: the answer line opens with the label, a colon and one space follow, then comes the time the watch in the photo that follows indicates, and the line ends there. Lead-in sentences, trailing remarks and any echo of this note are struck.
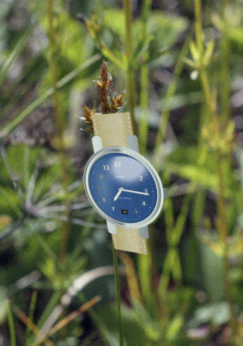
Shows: 7:16
